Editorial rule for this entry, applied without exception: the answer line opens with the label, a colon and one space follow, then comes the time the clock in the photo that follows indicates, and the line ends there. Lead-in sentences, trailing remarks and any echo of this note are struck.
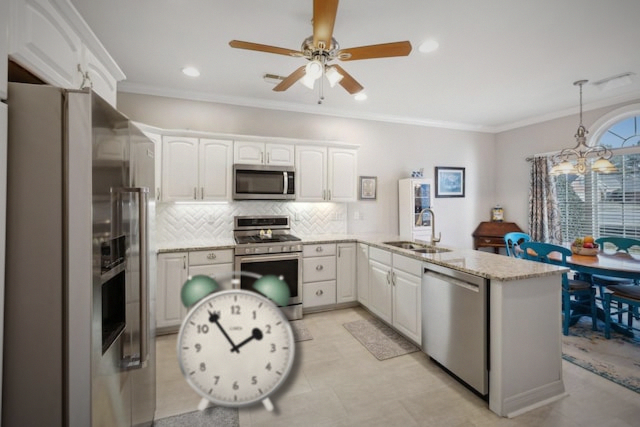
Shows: 1:54
